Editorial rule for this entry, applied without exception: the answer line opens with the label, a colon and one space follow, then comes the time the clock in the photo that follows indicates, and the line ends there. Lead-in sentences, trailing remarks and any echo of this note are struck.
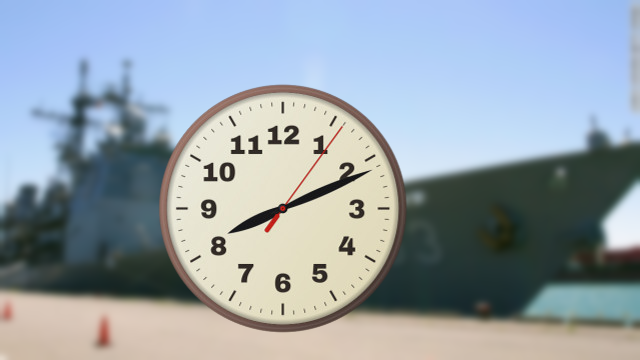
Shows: 8:11:06
